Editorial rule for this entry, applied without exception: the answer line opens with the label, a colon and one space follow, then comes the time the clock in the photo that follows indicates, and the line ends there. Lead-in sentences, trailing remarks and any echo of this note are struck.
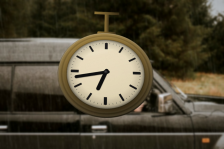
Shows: 6:43
